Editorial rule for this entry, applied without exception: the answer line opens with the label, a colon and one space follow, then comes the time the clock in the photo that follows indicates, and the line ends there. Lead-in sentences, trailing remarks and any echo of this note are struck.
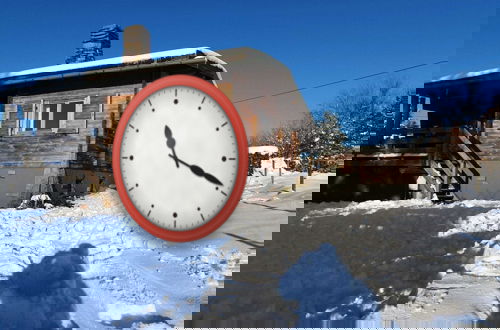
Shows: 11:19
